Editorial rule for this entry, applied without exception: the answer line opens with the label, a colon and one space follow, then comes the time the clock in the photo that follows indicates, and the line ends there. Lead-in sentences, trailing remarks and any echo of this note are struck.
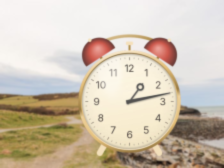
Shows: 1:13
